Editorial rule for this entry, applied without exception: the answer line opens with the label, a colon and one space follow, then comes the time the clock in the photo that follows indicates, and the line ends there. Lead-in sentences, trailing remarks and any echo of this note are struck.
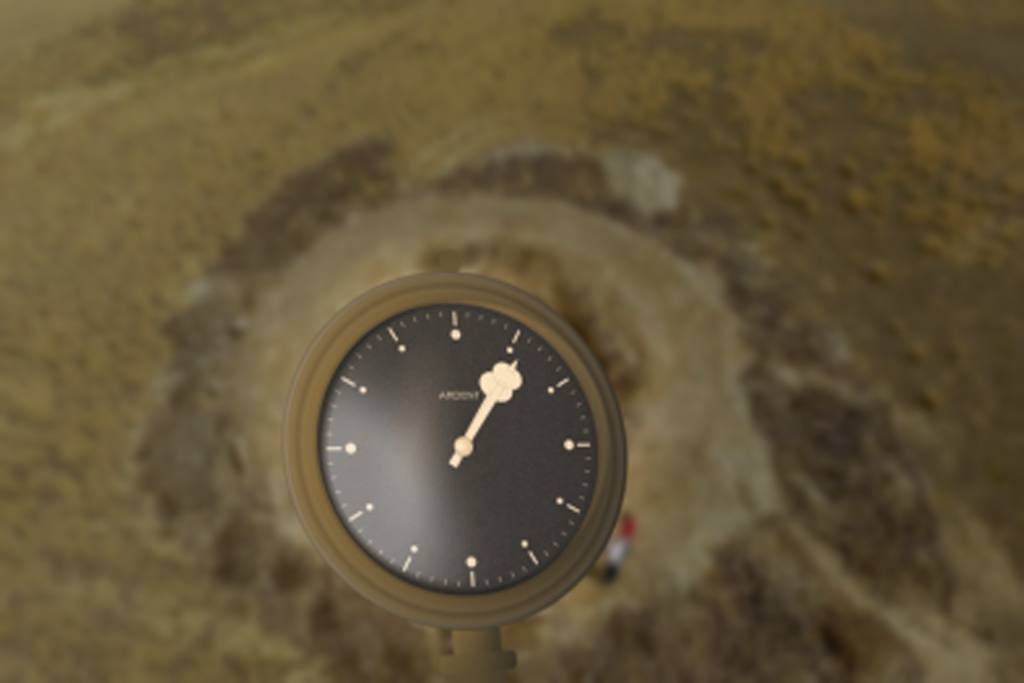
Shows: 1:06
